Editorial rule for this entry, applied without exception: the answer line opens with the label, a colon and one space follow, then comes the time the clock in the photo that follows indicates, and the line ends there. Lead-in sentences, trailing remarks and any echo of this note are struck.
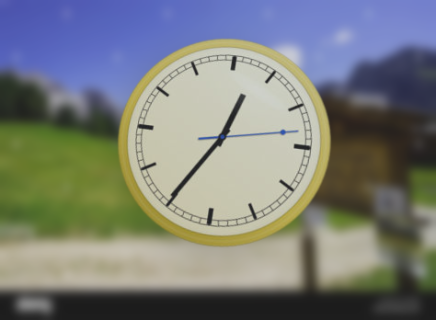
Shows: 12:35:13
